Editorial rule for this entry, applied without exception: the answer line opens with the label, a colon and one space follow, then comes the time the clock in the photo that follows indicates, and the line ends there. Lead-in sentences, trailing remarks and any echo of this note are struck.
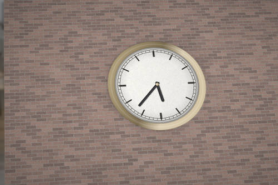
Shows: 5:37
